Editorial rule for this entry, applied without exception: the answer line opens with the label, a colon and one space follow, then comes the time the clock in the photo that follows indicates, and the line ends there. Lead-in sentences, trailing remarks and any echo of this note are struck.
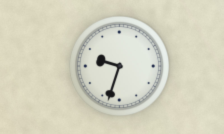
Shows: 9:33
